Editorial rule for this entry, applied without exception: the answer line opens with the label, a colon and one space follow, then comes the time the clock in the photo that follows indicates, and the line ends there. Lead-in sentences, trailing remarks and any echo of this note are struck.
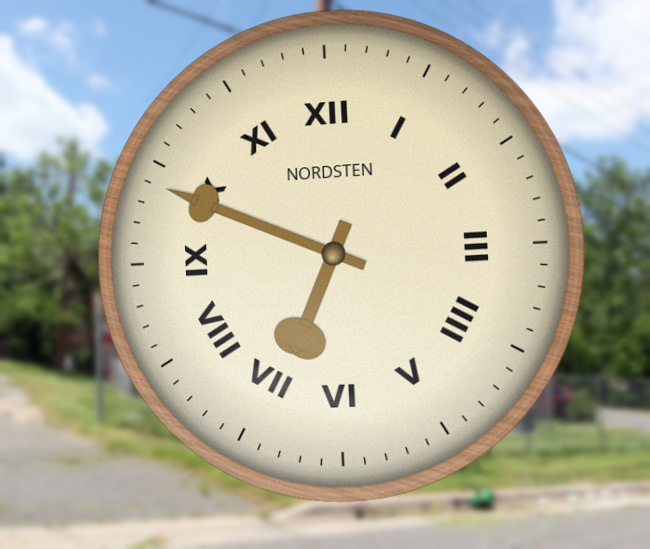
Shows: 6:49
